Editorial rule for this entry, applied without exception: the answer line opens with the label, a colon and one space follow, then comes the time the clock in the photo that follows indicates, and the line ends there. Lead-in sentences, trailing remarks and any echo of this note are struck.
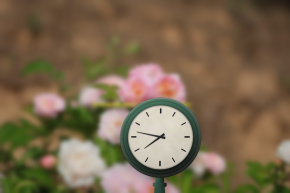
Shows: 7:47
